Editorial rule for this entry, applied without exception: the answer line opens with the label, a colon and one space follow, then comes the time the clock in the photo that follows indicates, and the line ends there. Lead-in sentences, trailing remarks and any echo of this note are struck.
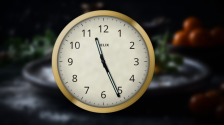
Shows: 11:26
